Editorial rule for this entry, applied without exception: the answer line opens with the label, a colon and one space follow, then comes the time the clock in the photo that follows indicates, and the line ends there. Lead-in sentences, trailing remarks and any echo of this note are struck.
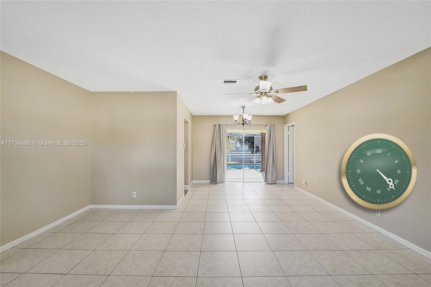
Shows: 4:23
